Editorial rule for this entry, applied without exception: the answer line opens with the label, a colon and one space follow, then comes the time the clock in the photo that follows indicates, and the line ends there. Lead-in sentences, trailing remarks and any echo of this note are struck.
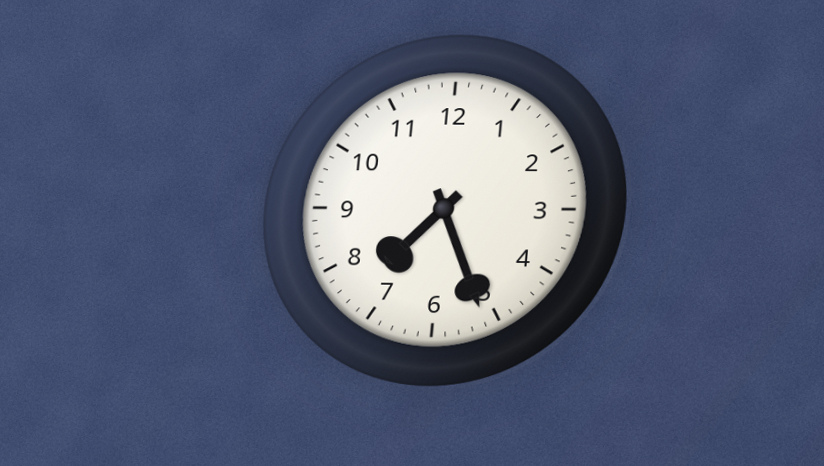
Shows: 7:26
